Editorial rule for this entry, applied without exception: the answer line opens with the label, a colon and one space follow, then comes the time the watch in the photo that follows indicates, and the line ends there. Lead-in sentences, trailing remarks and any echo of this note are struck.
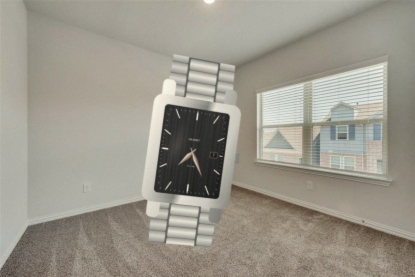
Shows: 7:25
